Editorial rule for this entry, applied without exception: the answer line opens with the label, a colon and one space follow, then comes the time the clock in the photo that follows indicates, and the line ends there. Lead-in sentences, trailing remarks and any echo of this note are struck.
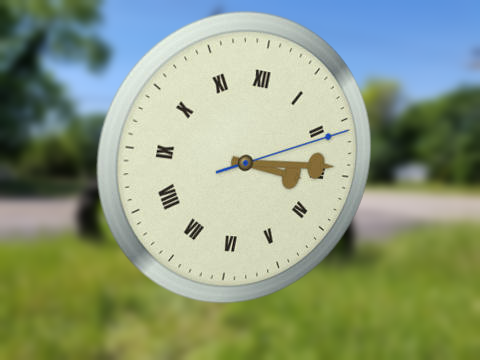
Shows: 3:14:11
